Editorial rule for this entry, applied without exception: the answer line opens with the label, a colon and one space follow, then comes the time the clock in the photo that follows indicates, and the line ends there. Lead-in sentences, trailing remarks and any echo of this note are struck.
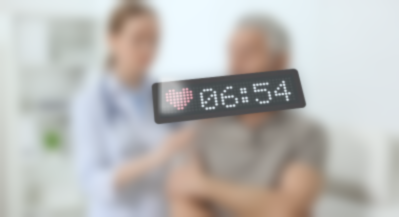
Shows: 6:54
